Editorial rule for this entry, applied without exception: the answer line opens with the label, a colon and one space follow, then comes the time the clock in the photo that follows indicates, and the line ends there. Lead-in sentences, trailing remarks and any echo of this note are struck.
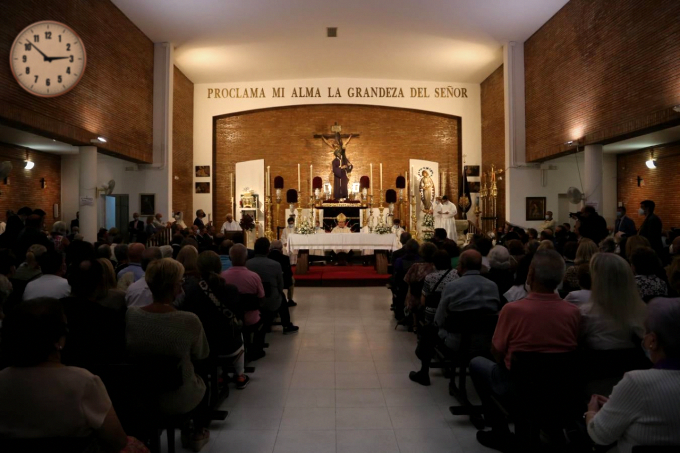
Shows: 2:52
